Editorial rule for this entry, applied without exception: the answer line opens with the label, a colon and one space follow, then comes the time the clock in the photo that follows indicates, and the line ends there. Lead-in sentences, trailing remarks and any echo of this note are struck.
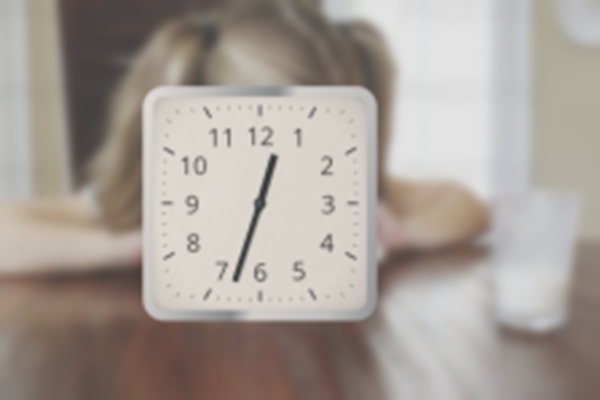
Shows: 12:33
